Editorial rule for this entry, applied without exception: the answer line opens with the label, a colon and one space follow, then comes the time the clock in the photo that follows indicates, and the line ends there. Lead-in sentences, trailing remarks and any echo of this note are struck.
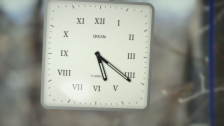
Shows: 5:21
